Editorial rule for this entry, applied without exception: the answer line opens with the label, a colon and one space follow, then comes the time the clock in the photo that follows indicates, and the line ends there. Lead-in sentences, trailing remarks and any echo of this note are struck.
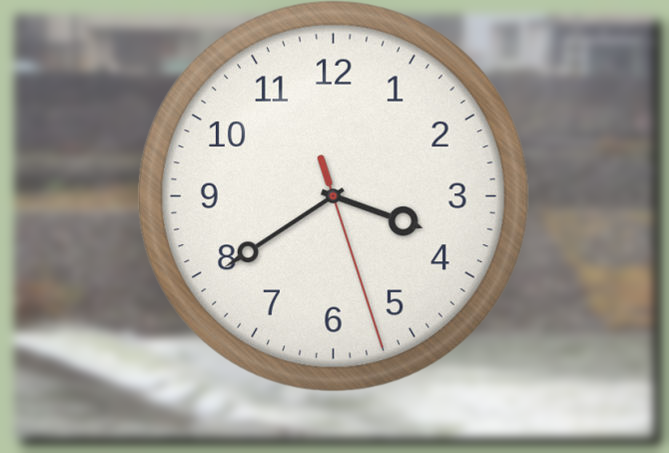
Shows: 3:39:27
